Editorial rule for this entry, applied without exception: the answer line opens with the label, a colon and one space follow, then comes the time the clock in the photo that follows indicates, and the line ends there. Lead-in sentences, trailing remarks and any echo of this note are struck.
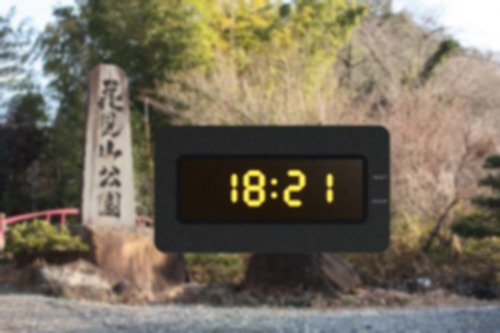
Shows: 18:21
